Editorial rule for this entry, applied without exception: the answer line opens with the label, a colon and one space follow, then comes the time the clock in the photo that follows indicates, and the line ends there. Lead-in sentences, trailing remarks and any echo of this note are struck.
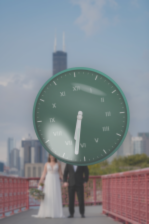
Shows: 6:32
